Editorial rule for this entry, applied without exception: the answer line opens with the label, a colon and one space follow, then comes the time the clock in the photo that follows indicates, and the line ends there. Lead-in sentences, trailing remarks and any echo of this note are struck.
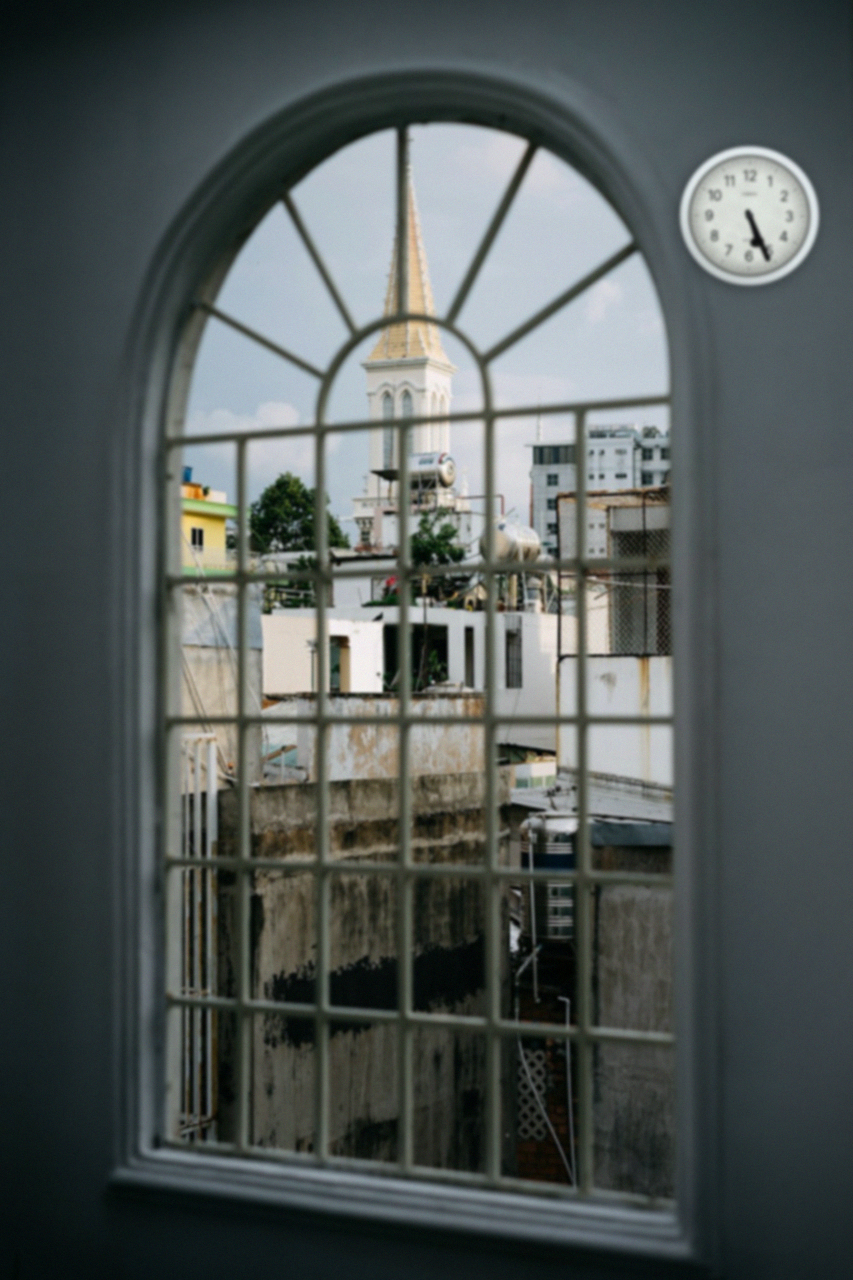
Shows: 5:26
